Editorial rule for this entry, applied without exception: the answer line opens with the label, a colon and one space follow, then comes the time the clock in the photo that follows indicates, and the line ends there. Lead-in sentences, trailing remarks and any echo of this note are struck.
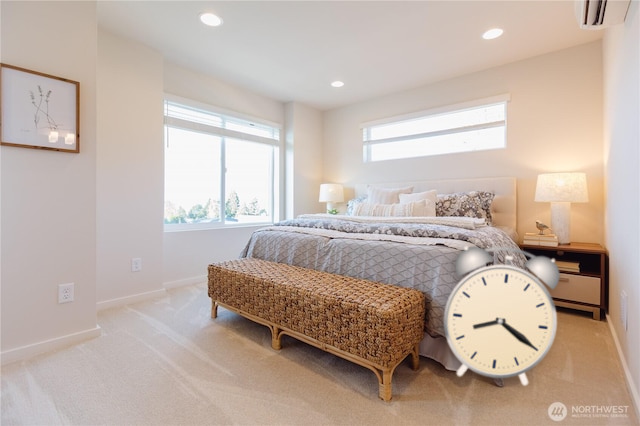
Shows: 8:20
